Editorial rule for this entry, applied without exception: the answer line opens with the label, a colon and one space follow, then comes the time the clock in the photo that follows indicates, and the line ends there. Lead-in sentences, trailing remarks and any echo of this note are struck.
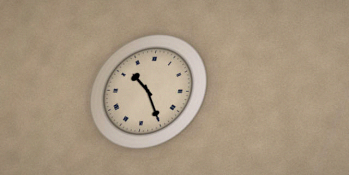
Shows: 10:25
